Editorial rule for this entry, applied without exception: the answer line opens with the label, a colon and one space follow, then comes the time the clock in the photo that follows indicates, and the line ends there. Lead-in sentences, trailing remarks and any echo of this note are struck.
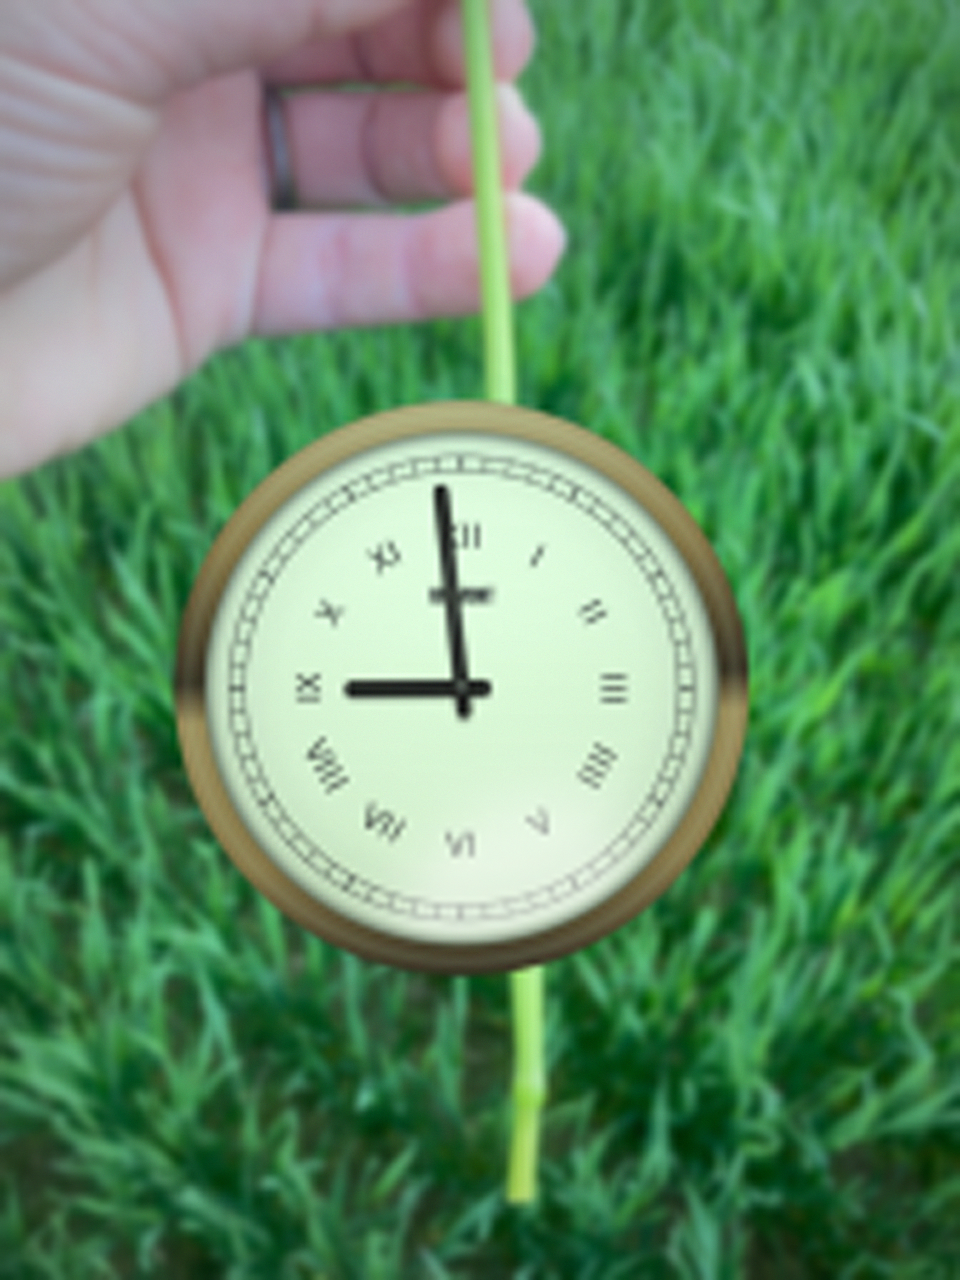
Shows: 8:59
